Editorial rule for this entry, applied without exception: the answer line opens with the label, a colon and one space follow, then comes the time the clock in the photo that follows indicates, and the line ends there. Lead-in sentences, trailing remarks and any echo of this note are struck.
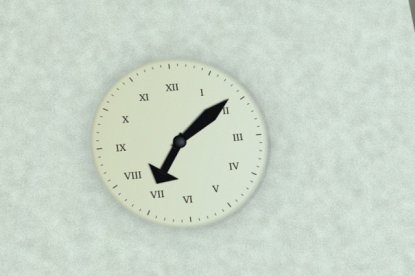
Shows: 7:09
